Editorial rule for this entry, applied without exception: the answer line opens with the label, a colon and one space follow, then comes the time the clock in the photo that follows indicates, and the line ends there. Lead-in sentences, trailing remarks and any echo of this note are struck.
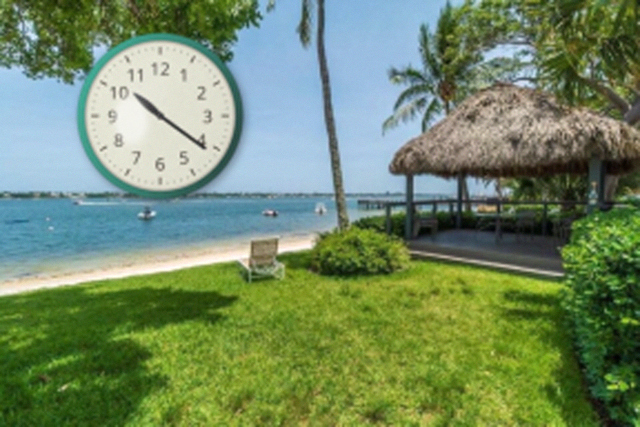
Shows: 10:21
